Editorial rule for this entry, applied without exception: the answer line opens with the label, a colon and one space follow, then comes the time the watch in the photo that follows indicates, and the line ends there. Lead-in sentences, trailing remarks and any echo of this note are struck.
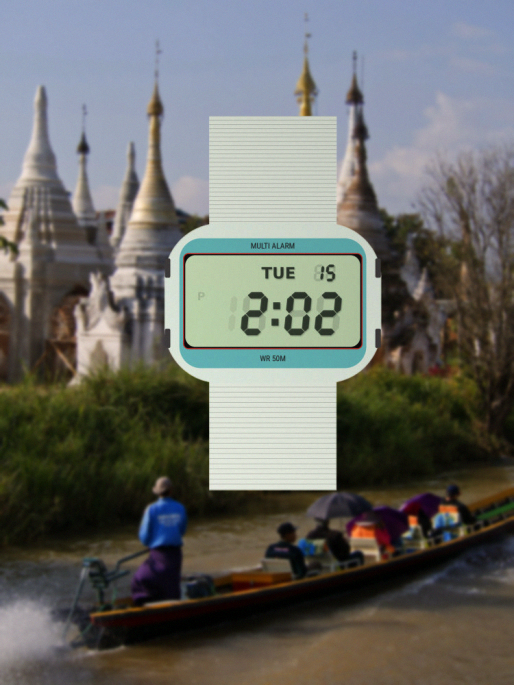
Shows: 2:02
